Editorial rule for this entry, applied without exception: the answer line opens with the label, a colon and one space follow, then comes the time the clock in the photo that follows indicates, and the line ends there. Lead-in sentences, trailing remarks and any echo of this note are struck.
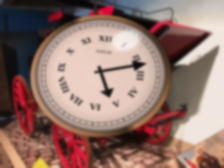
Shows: 5:12
